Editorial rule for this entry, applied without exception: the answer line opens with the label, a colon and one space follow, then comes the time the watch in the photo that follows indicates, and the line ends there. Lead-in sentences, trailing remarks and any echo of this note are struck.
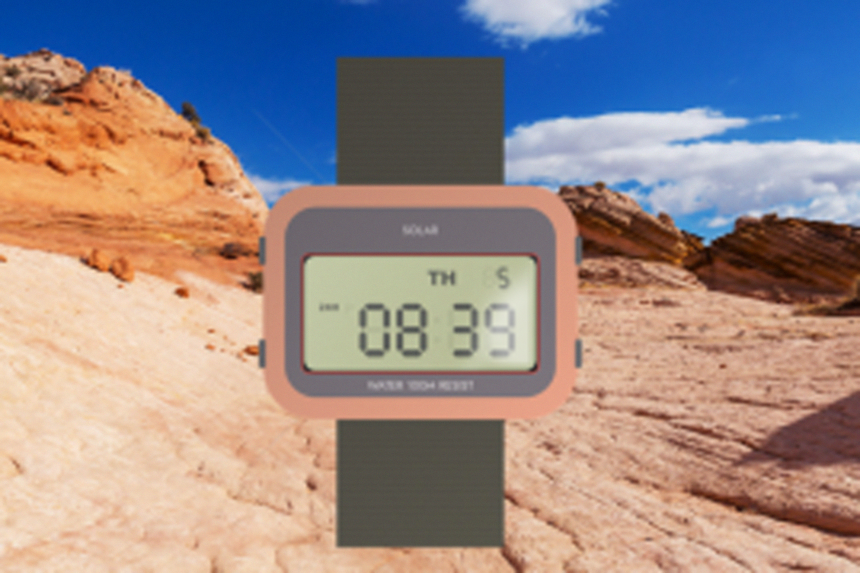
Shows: 8:39
